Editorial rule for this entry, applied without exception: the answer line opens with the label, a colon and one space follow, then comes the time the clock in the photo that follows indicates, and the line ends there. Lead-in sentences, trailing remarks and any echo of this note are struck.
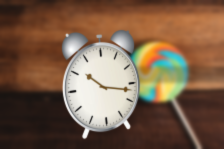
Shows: 10:17
